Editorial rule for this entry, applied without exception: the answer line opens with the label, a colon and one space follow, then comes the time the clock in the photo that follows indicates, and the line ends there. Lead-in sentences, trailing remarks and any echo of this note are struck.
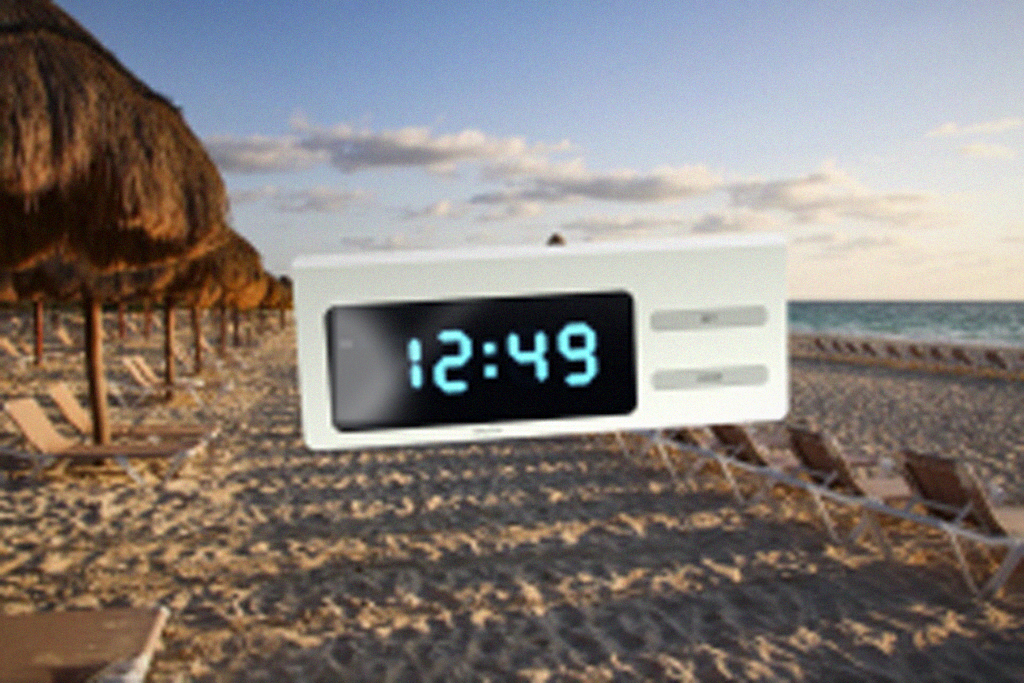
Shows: 12:49
